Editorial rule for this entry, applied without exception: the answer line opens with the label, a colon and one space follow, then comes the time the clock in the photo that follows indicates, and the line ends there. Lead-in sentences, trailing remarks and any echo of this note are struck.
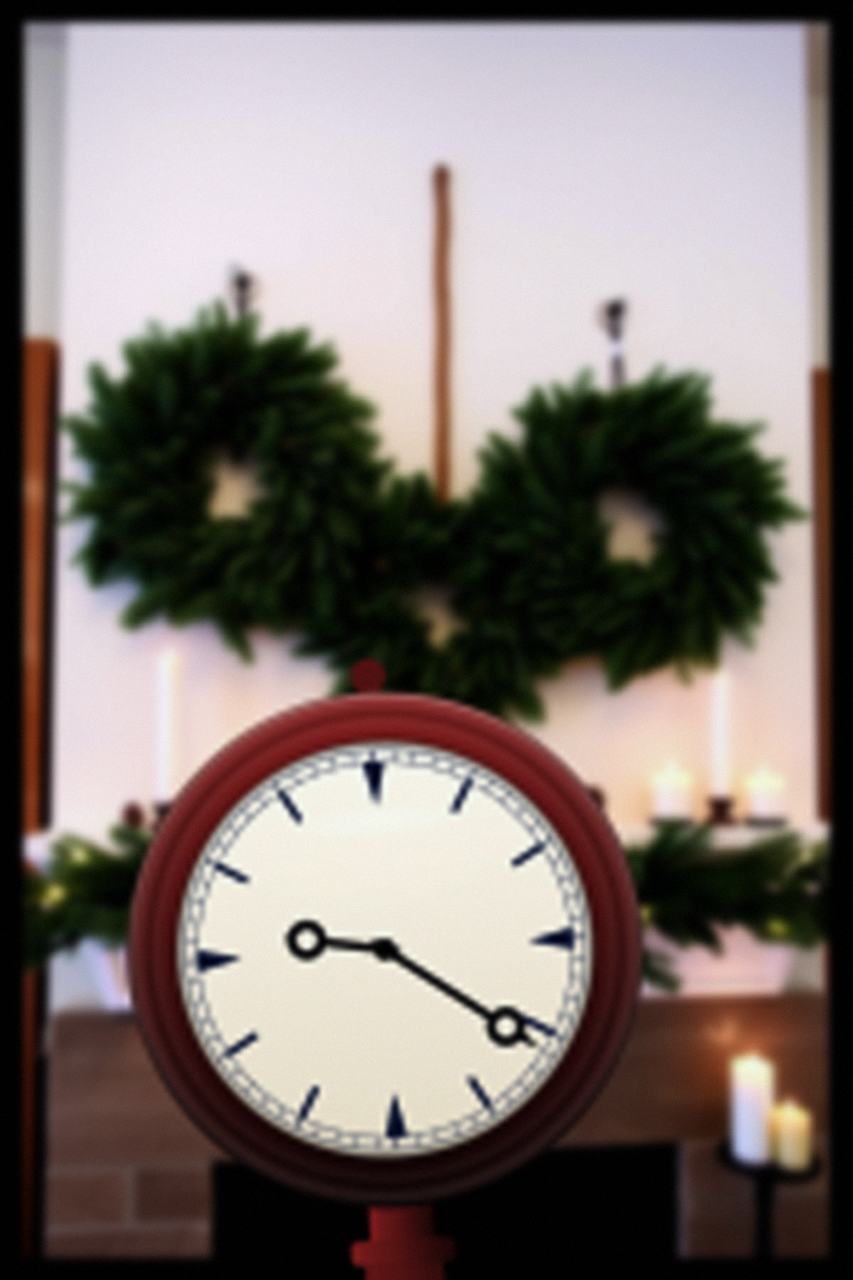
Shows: 9:21
